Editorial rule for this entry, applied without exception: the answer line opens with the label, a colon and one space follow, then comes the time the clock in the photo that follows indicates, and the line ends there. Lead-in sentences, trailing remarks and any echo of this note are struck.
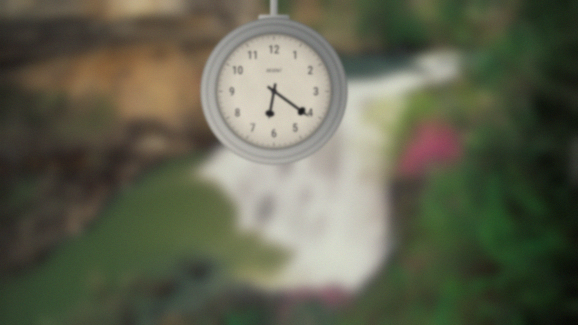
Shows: 6:21
